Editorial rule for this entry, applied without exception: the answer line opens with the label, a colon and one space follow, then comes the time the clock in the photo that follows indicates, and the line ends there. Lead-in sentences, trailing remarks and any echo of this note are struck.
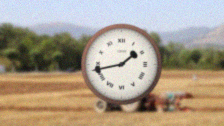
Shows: 1:43
